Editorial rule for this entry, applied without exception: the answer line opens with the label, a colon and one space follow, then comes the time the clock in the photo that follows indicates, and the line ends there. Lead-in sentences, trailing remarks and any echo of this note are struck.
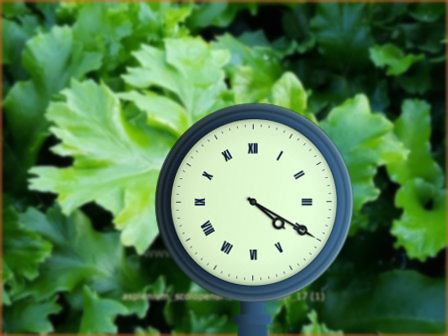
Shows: 4:20
